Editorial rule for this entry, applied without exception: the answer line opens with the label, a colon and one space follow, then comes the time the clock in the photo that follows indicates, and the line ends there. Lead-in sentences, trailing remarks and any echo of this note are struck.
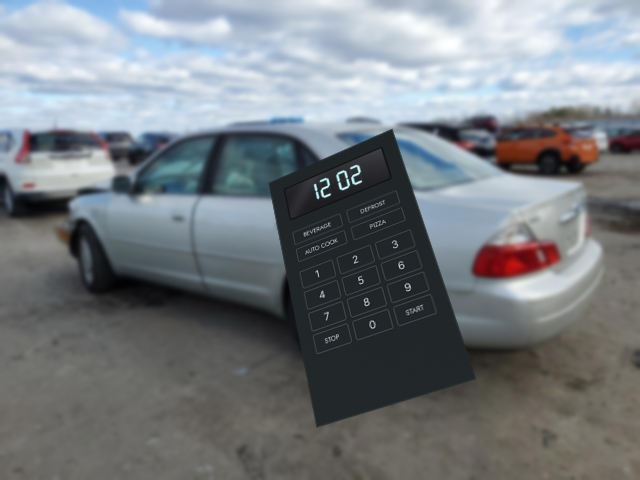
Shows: 12:02
